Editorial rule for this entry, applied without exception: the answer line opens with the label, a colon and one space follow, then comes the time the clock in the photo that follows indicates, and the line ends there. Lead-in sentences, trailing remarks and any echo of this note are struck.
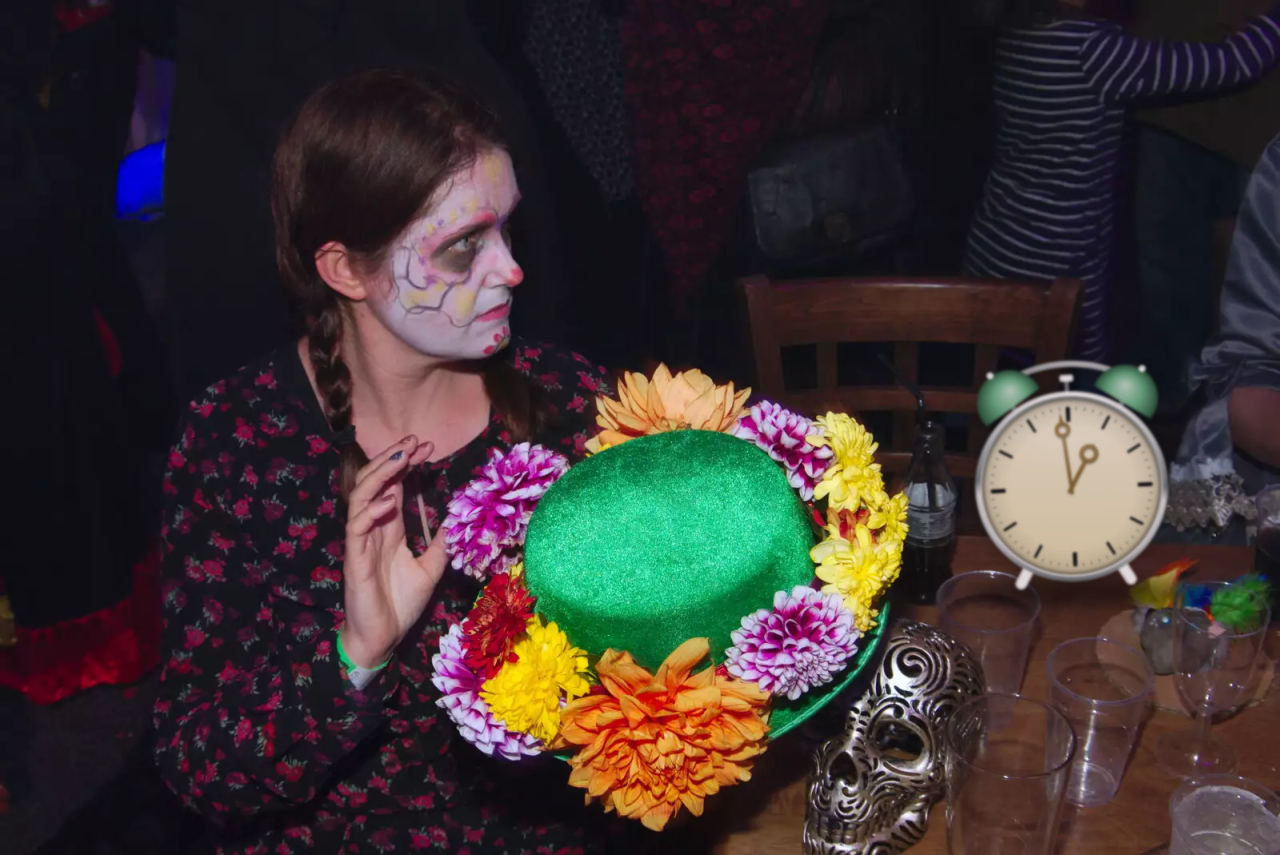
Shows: 12:59
